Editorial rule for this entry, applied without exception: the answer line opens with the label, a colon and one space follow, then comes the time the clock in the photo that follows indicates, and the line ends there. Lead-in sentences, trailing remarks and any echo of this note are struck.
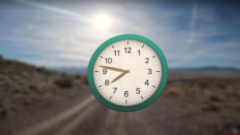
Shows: 7:47
